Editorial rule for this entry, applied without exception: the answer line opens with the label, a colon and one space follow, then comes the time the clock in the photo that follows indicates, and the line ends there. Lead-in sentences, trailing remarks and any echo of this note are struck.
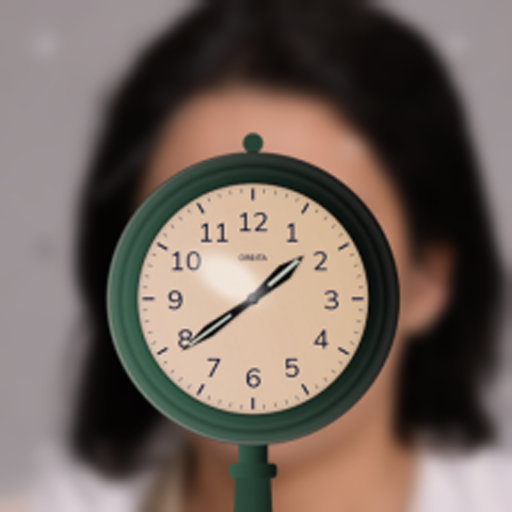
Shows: 1:39
